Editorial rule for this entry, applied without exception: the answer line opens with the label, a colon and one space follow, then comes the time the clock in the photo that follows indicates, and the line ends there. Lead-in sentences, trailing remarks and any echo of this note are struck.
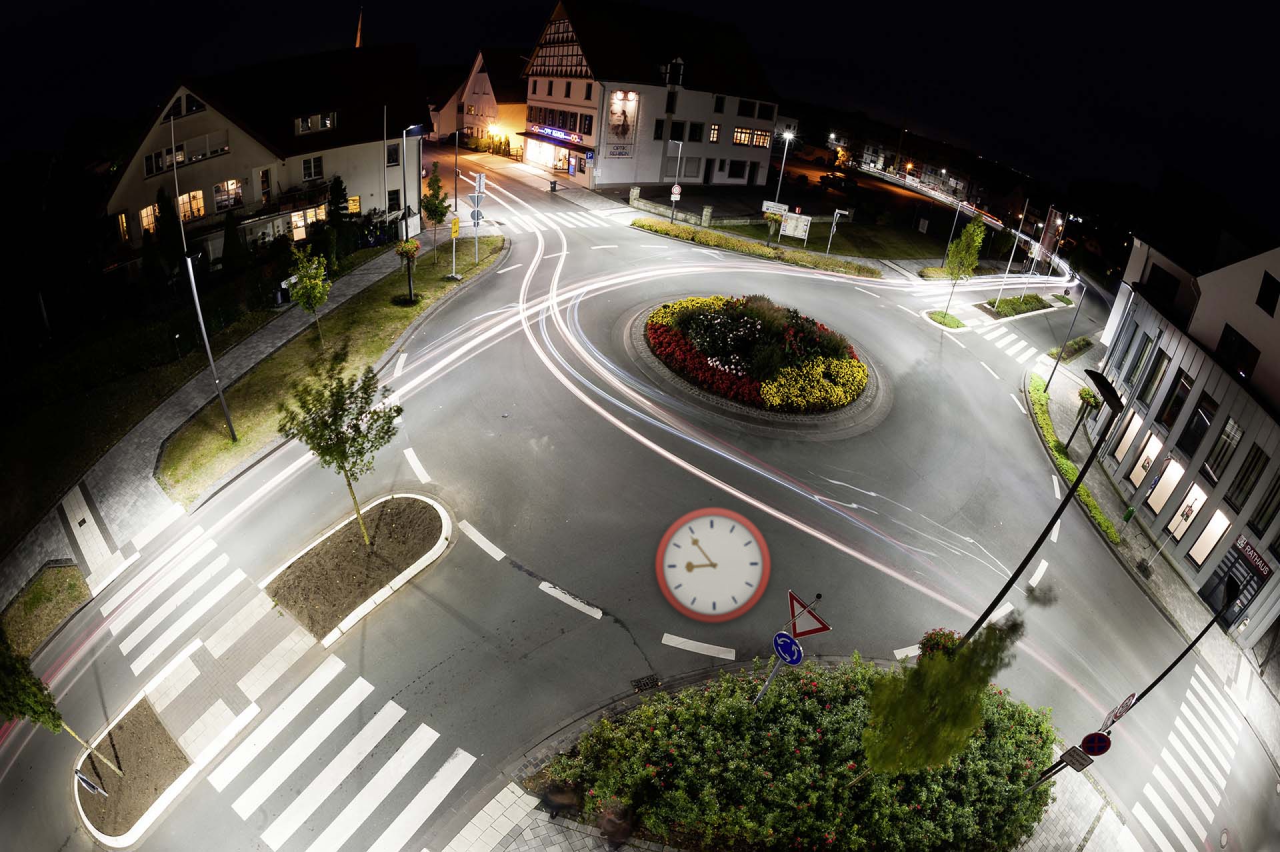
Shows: 8:54
